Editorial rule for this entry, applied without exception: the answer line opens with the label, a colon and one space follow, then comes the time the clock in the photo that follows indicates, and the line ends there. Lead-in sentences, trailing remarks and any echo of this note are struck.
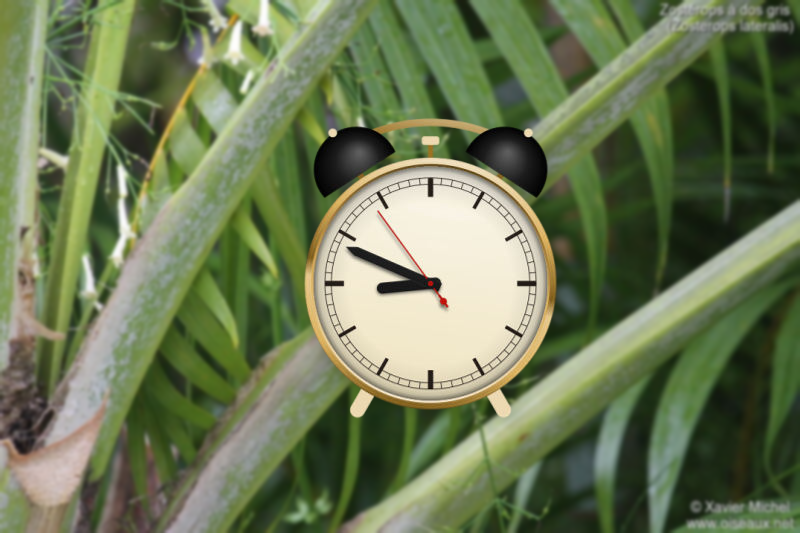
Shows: 8:48:54
